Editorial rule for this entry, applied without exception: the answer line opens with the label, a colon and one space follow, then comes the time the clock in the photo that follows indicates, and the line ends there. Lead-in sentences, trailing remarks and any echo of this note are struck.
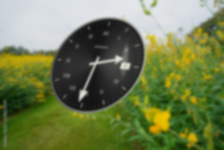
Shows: 2:31
